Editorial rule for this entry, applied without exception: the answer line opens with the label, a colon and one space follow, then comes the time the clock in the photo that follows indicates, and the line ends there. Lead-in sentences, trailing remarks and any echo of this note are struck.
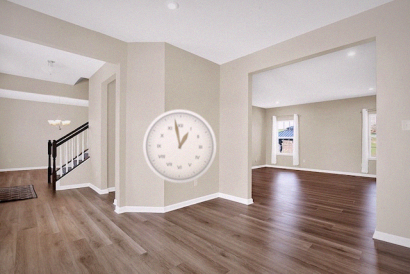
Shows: 12:58
